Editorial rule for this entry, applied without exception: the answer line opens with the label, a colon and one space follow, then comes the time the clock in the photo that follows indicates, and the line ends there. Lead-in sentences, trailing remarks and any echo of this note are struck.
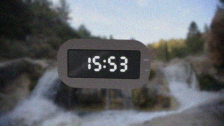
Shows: 15:53
